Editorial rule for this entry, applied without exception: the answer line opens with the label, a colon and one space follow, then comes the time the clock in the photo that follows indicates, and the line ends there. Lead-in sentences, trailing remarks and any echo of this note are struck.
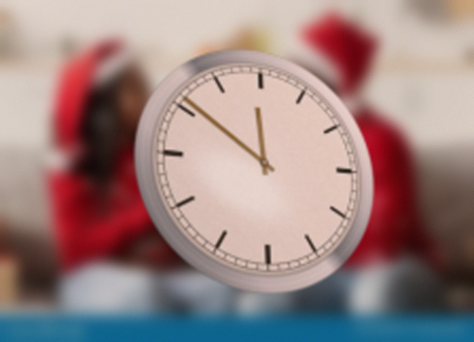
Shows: 11:51
